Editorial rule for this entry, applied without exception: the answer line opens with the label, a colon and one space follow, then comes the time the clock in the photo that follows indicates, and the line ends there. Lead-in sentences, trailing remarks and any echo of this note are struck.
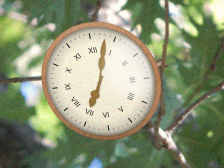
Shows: 7:03
